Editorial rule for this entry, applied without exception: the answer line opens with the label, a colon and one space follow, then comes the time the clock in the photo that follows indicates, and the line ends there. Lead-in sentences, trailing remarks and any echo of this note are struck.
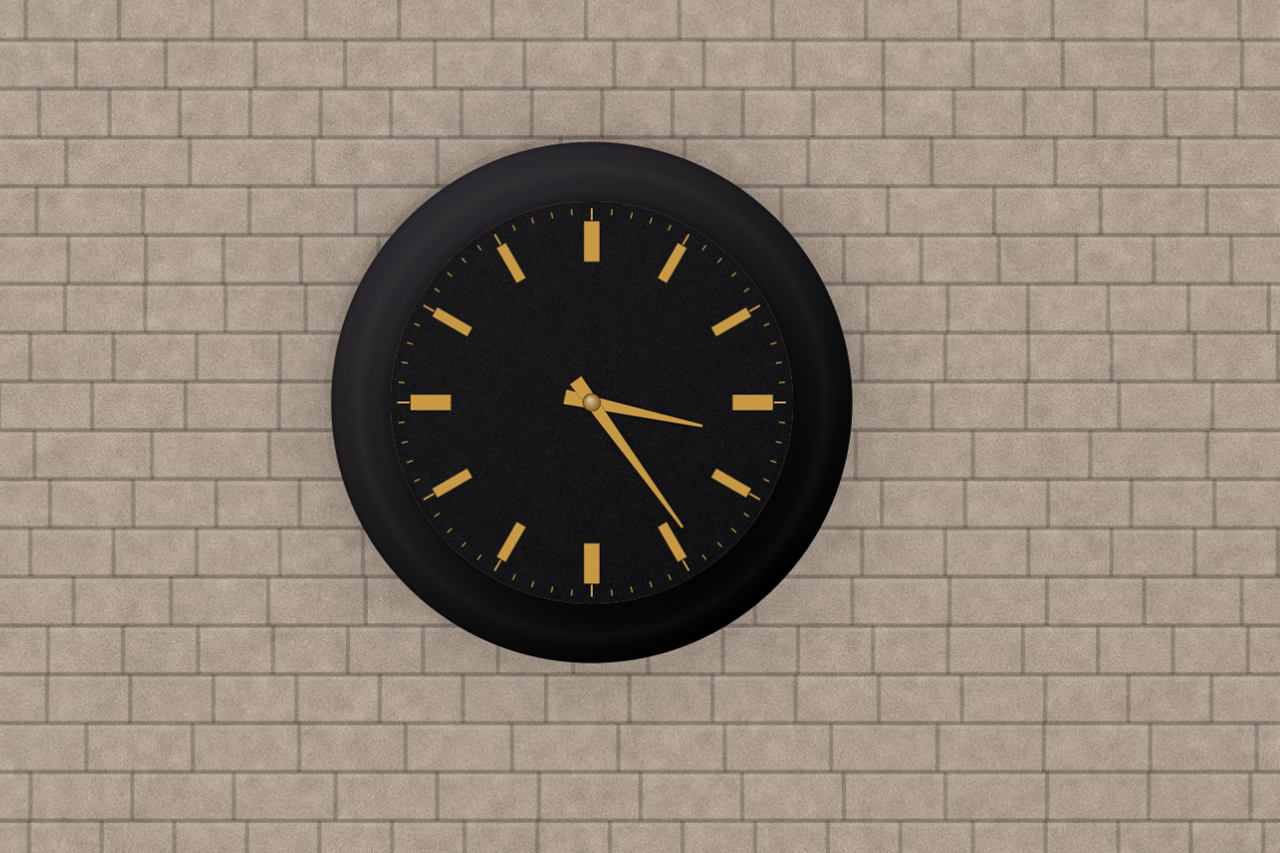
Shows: 3:24
